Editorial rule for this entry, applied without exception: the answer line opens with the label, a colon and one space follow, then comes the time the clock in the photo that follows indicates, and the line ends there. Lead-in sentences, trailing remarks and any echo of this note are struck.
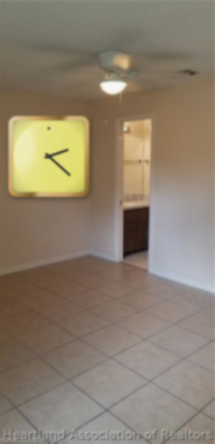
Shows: 2:22
